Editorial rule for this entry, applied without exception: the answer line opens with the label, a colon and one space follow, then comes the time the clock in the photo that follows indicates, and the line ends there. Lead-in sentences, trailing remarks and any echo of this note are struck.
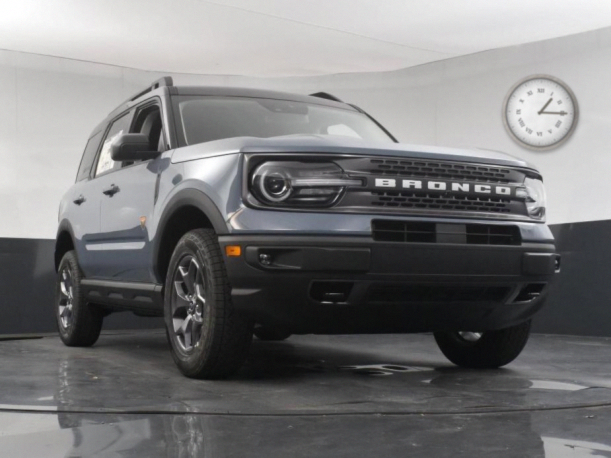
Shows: 1:15
